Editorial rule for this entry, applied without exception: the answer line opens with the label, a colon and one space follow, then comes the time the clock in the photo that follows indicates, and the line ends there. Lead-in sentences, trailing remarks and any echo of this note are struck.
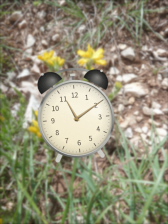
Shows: 11:10
